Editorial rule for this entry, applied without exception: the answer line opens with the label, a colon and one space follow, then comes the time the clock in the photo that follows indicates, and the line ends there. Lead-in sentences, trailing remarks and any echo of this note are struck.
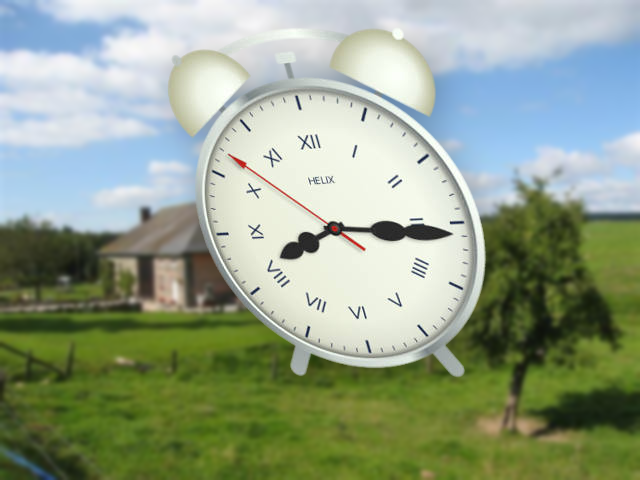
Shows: 8:15:52
